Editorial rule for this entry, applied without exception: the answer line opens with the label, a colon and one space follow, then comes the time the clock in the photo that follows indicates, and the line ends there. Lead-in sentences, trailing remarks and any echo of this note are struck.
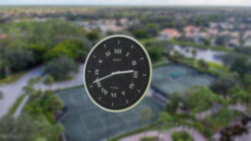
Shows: 2:41
